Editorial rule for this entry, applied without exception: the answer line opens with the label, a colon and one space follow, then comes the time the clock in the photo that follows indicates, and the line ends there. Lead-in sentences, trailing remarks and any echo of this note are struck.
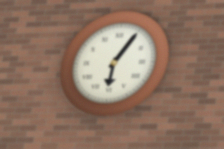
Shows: 6:05
